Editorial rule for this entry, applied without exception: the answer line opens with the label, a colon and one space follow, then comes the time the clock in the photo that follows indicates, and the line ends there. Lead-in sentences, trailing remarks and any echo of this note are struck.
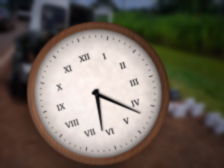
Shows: 6:22
